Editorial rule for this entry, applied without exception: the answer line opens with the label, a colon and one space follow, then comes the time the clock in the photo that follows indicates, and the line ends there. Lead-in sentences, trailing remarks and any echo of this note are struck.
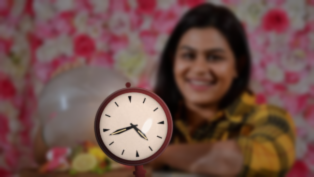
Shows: 4:43
